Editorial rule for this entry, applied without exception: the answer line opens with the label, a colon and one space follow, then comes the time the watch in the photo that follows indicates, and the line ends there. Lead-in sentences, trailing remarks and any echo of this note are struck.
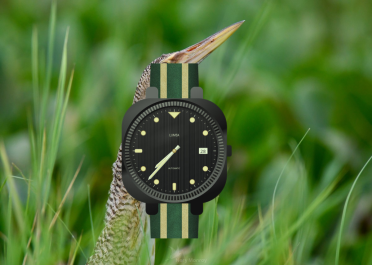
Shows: 7:37
